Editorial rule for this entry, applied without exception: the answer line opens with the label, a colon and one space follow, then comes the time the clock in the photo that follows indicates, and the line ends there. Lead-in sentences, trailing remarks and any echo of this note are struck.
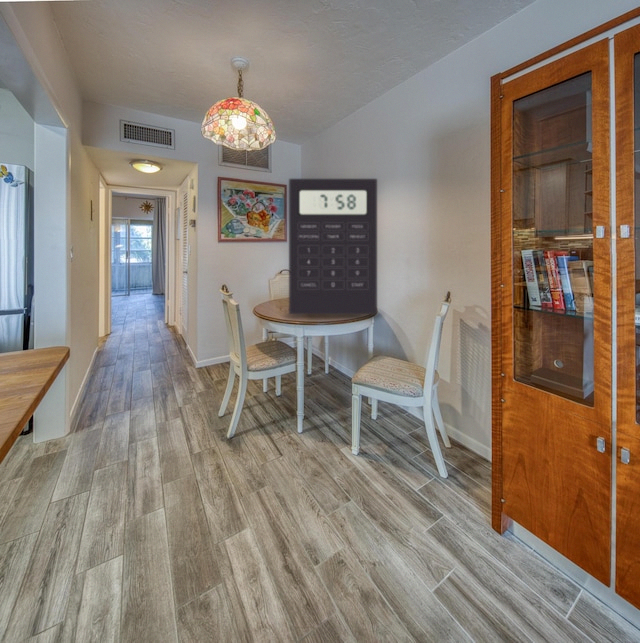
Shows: 7:58
